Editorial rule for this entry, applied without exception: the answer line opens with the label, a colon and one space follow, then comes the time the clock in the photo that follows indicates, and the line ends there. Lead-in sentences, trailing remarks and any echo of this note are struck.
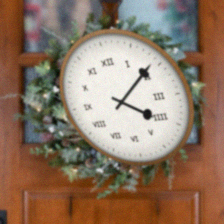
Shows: 4:09
